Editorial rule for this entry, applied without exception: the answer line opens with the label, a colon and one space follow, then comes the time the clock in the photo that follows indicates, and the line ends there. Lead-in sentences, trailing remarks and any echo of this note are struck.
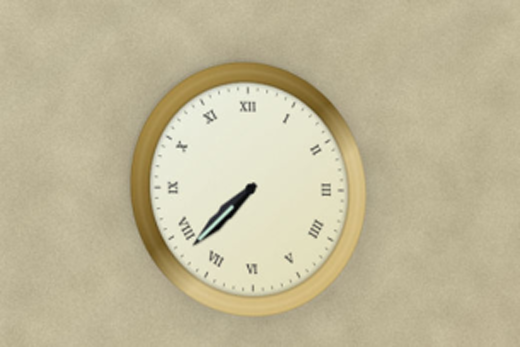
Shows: 7:38
